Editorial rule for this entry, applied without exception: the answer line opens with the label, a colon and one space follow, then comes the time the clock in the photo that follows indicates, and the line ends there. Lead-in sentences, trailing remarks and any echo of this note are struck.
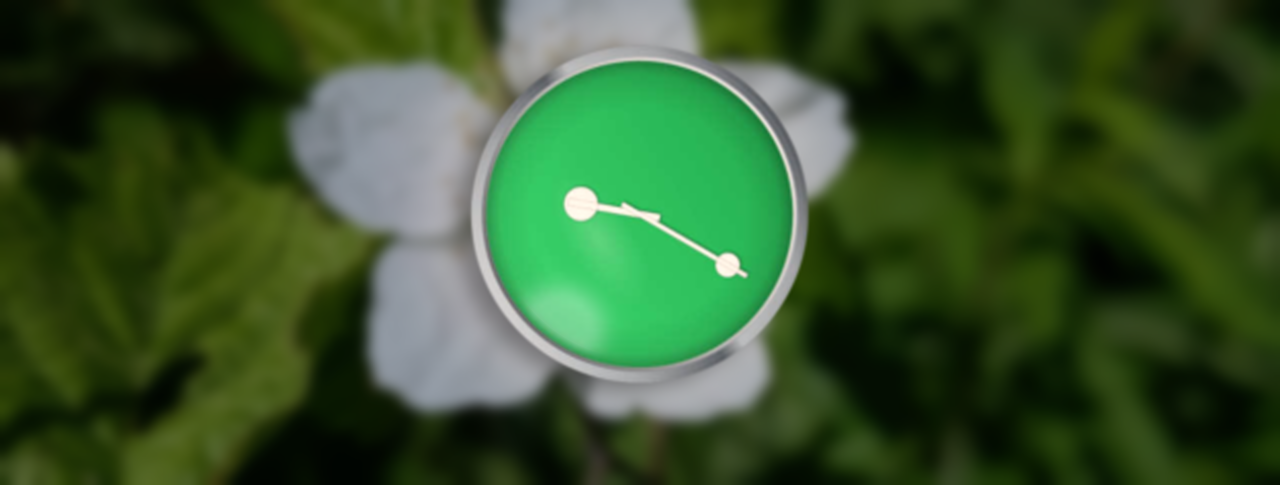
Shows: 9:20
